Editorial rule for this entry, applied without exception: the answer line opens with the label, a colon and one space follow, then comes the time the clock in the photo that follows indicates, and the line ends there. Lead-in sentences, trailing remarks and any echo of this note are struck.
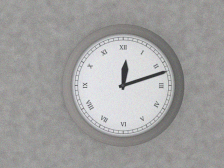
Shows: 12:12
